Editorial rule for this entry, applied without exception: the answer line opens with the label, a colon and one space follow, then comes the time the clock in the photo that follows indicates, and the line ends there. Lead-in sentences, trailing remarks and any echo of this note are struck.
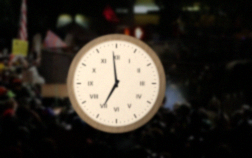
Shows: 6:59
